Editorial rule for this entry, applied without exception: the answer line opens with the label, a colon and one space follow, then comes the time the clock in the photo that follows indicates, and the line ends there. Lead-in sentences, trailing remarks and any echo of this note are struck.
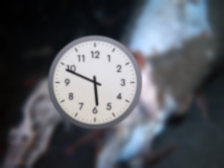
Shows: 5:49
